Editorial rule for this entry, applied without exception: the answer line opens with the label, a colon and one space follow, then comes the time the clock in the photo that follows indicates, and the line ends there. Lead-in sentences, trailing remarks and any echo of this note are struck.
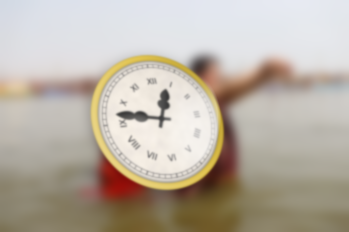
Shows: 12:47
